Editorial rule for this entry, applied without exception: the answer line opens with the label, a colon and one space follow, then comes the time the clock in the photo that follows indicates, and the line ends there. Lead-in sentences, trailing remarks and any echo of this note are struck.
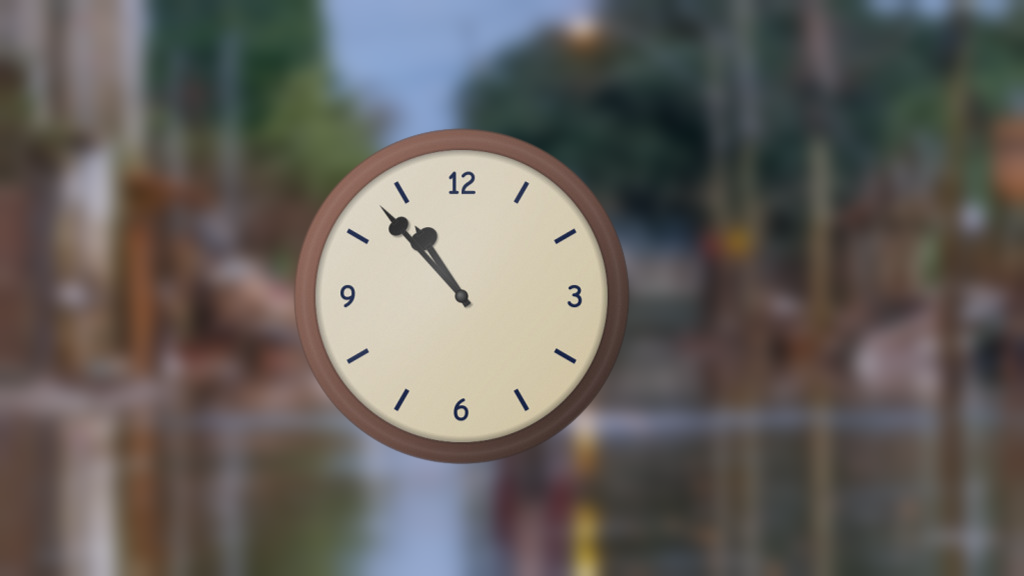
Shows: 10:53
